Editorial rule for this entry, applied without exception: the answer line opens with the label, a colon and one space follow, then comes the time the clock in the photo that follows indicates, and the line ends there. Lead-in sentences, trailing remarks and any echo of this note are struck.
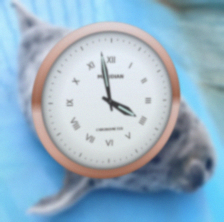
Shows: 3:58
